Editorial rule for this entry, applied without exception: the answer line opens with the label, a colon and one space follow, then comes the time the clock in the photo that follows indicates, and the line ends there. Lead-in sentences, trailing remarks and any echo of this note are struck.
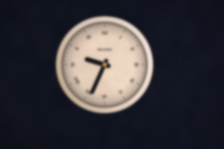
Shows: 9:34
